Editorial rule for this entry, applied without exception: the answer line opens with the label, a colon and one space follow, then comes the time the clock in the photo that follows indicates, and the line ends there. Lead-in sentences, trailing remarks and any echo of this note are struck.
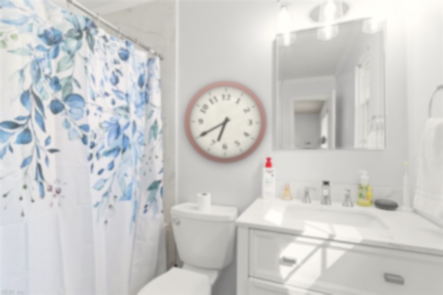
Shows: 6:40
